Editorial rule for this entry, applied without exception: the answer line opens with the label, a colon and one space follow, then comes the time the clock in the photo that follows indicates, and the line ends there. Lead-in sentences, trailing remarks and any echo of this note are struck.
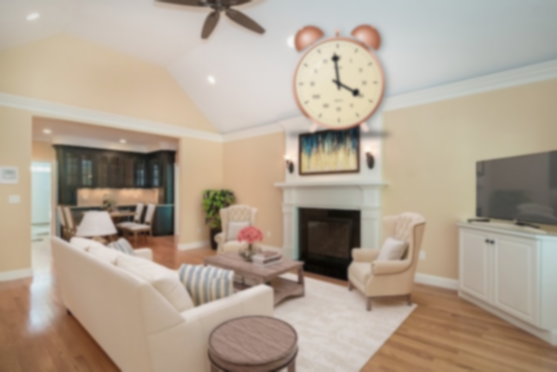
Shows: 3:59
